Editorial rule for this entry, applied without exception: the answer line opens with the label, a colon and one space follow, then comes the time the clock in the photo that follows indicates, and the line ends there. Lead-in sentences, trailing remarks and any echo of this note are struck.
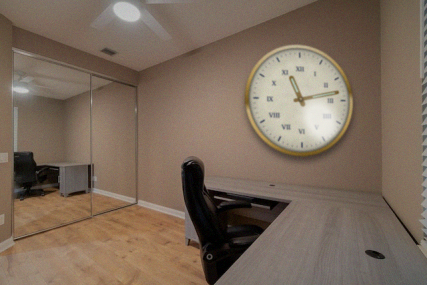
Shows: 11:13
